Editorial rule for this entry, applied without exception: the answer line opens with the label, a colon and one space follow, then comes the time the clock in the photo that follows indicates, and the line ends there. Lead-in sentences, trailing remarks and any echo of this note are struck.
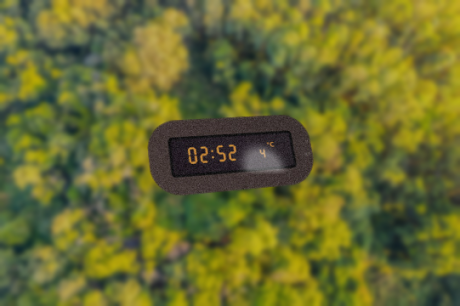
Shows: 2:52
